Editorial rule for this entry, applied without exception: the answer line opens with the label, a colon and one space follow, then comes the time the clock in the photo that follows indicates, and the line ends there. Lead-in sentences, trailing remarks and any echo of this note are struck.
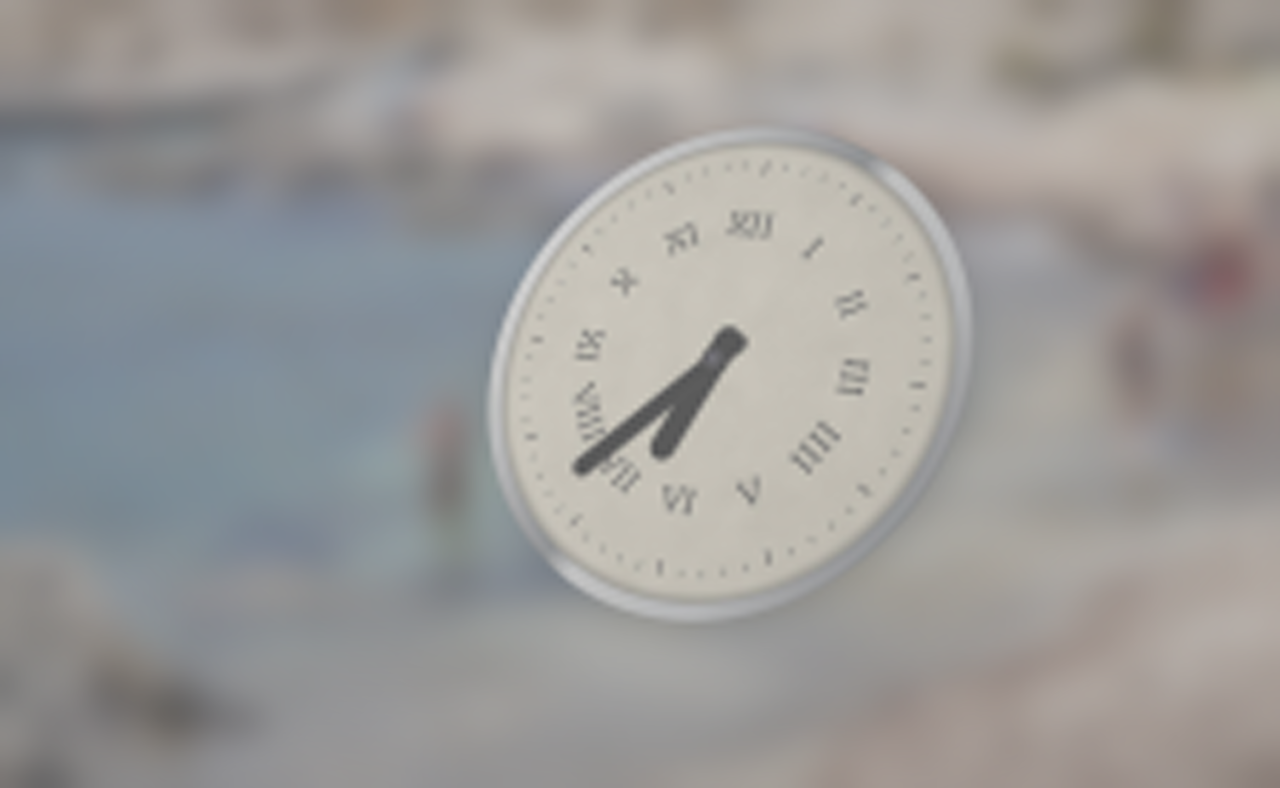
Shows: 6:37
